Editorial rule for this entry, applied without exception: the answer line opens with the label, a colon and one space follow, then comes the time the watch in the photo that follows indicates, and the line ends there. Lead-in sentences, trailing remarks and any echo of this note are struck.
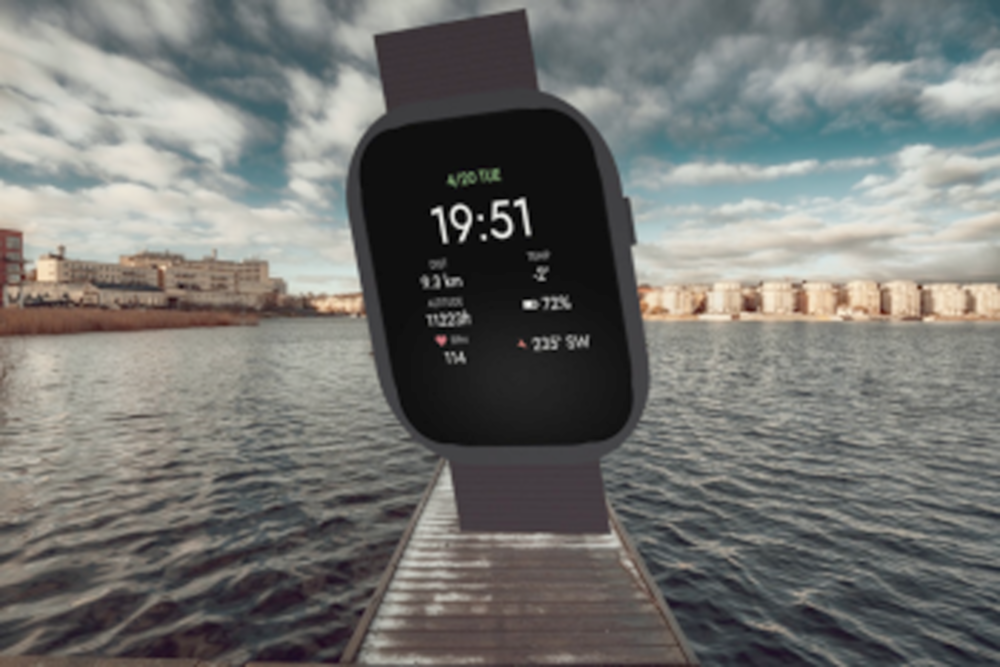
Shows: 19:51
